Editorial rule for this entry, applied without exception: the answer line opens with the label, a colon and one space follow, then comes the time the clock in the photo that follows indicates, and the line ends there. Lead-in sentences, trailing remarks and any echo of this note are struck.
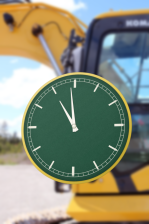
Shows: 10:59
